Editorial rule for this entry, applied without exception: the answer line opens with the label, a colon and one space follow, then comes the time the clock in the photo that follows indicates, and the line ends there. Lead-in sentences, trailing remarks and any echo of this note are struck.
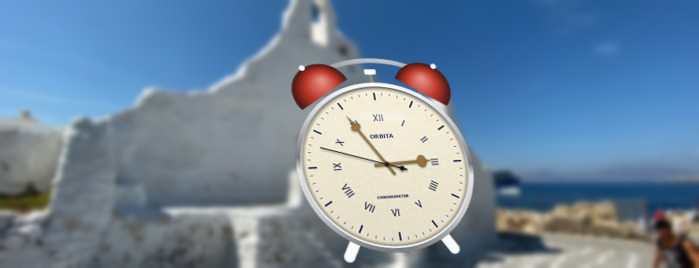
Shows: 2:54:48
